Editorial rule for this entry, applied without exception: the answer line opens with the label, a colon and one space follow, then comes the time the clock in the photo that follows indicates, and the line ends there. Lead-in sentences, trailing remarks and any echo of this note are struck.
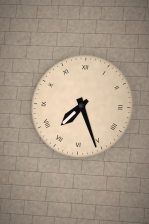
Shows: 7:26
